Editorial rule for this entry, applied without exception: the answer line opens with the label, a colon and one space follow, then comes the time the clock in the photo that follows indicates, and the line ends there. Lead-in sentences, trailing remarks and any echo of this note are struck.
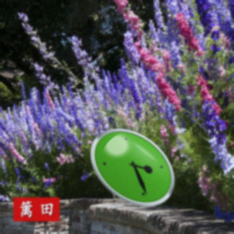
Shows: 3:29
